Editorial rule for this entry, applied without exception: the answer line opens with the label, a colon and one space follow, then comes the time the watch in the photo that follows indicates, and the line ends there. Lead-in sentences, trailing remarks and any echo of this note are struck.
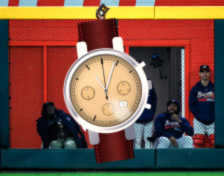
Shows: 11:04
